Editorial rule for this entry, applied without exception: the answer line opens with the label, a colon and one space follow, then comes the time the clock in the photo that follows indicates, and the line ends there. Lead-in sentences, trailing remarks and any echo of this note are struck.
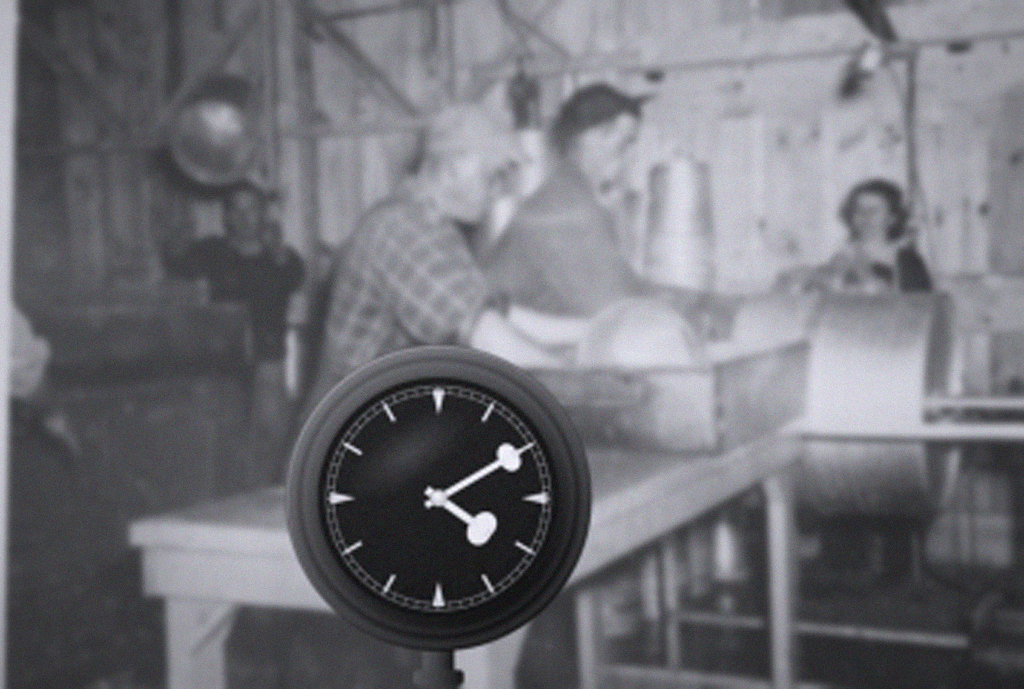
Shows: 4:10
